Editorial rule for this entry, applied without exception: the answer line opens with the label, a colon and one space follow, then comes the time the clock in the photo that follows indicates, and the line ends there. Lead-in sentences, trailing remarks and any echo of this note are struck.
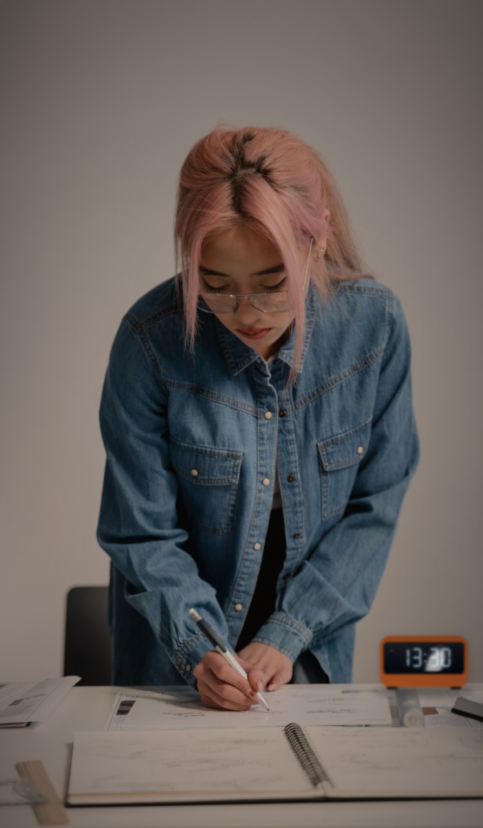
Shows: 13:30
